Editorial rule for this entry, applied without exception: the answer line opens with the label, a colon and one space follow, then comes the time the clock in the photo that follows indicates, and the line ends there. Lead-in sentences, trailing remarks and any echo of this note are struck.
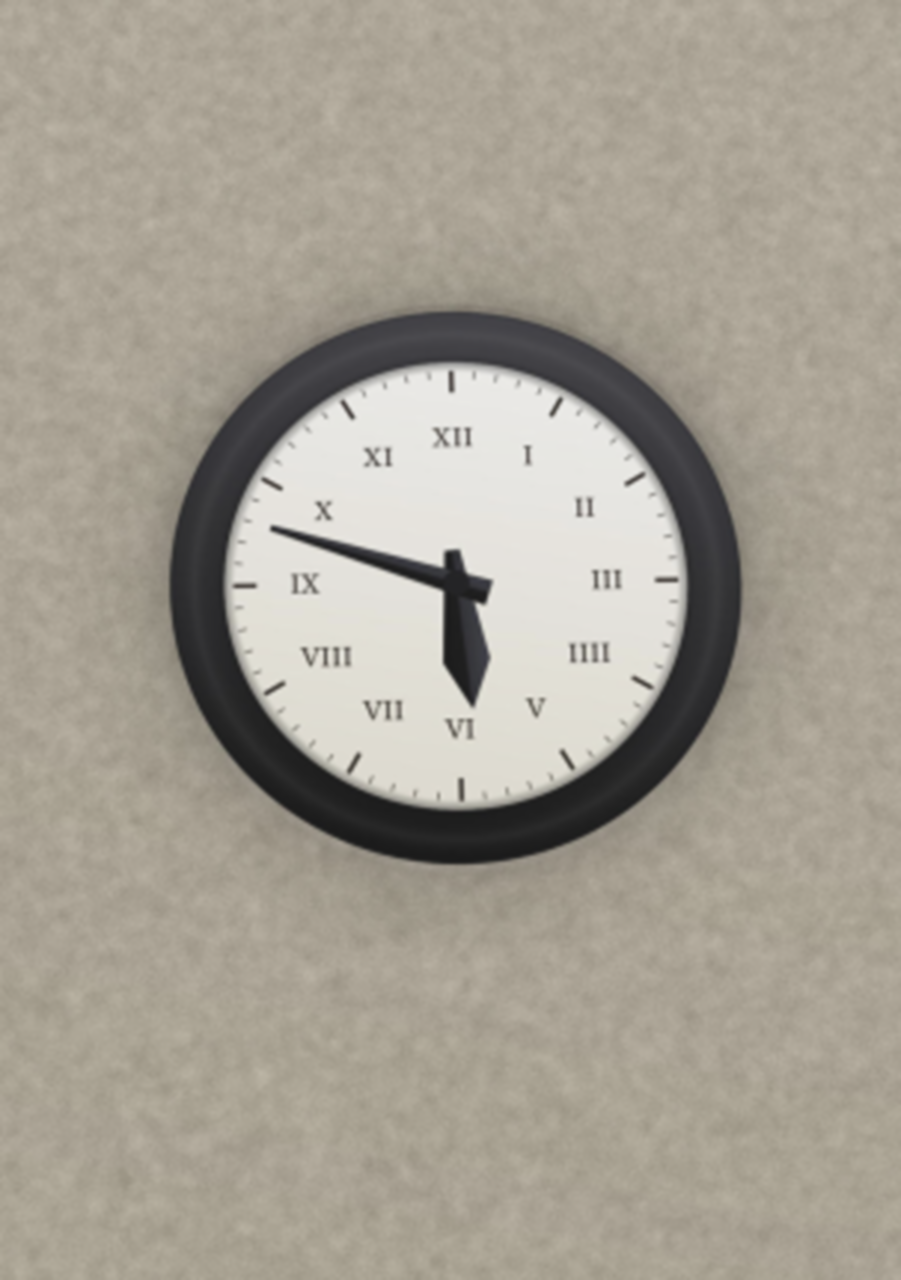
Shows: 5:48
